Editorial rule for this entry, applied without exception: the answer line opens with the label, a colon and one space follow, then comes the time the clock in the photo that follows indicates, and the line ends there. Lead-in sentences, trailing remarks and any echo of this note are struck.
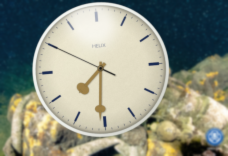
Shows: 7:30:50
